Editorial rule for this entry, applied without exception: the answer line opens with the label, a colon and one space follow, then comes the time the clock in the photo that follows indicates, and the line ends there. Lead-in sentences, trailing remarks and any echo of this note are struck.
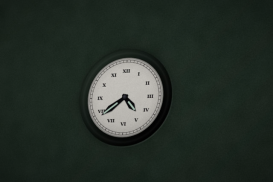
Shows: 4:39
